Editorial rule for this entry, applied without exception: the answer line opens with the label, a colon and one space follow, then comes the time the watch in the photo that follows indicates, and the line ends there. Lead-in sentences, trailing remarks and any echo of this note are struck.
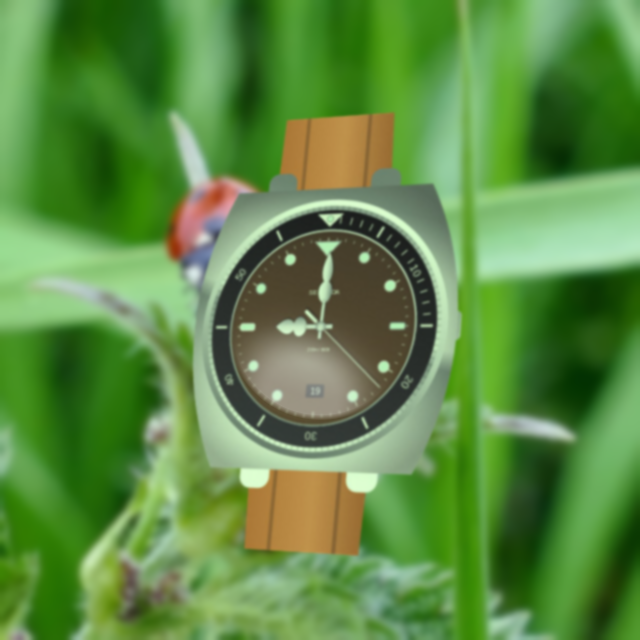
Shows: 9:00:22
